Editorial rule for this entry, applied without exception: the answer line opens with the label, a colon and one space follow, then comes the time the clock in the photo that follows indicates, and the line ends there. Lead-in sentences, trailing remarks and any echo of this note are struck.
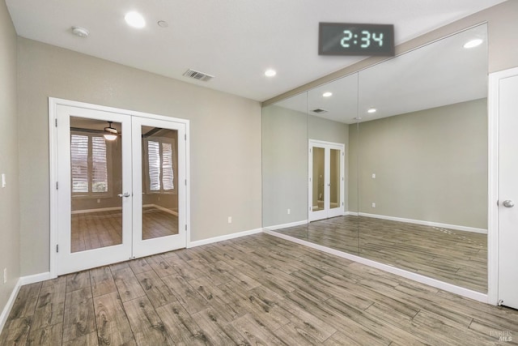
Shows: 2:34
